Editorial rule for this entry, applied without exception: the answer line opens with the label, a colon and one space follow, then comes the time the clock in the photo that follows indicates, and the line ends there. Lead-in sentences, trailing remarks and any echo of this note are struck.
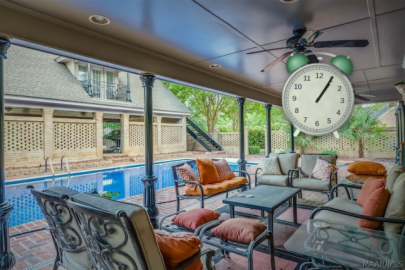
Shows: 1:05
